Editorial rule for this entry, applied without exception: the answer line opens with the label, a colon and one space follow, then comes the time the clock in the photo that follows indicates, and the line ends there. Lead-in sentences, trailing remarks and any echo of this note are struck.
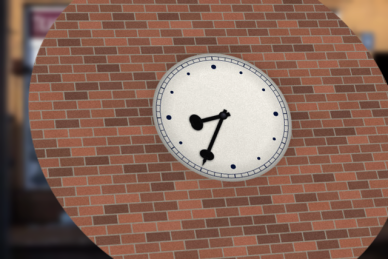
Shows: 8:35
